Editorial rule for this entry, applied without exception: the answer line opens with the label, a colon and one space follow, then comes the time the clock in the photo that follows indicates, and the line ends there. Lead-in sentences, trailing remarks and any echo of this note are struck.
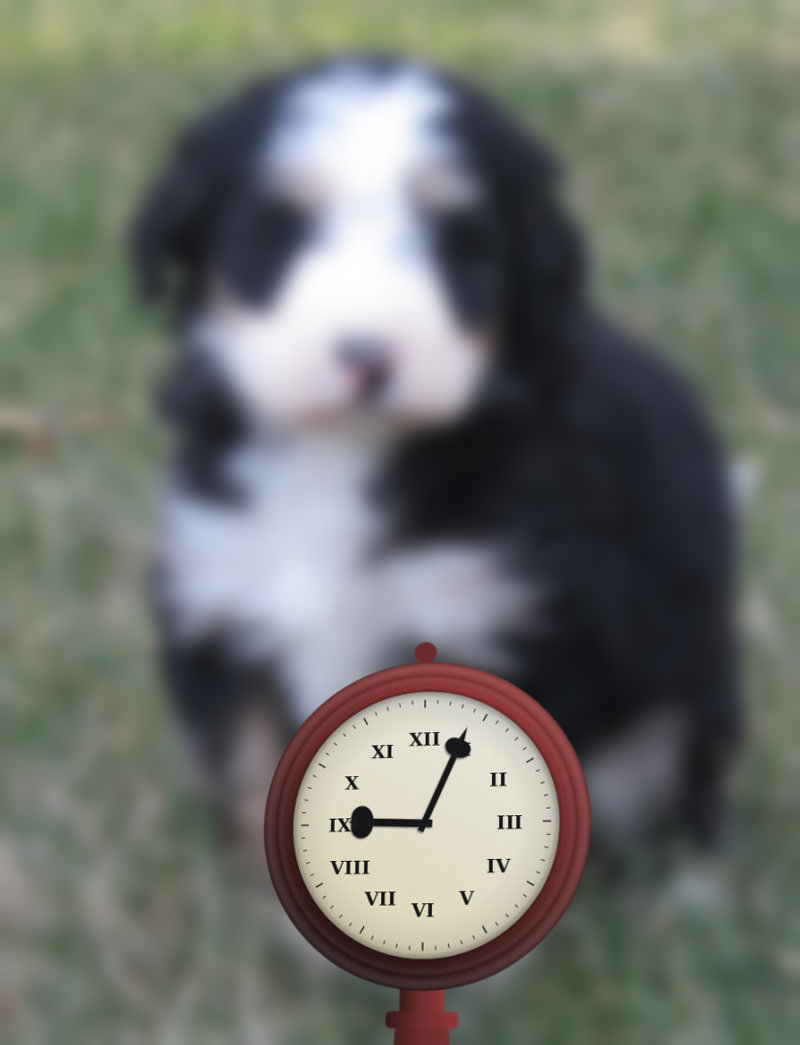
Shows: 9:04
